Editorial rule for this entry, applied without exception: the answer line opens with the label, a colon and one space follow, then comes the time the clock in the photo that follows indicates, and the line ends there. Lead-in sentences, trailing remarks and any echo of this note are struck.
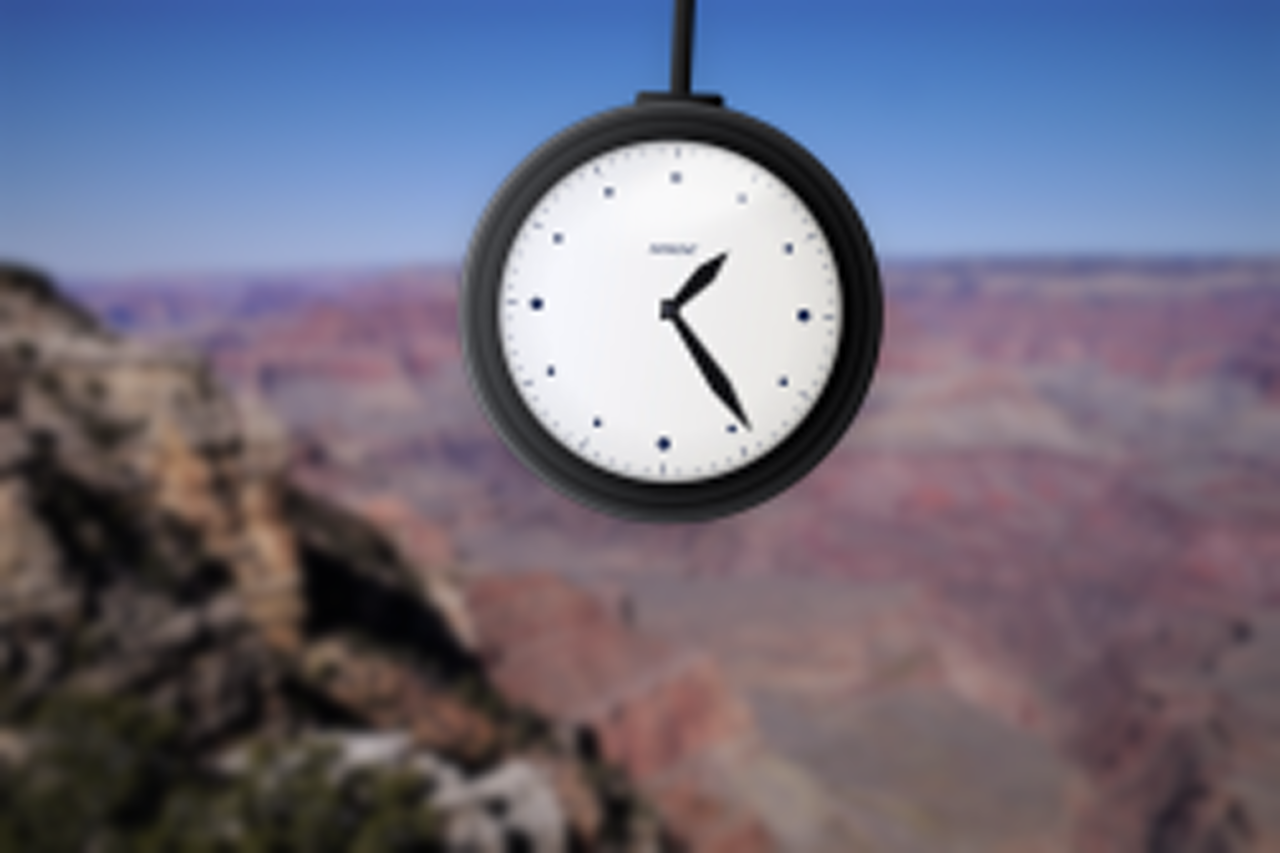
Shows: 1:24
